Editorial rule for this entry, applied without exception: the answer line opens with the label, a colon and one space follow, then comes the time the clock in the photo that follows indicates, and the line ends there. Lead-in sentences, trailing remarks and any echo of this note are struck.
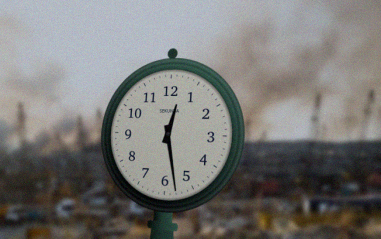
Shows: 12:28
